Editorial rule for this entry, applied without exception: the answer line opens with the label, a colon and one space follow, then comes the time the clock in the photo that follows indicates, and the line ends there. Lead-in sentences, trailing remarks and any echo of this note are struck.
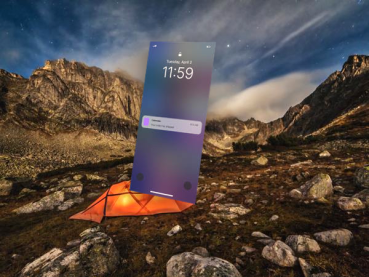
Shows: 11:59
